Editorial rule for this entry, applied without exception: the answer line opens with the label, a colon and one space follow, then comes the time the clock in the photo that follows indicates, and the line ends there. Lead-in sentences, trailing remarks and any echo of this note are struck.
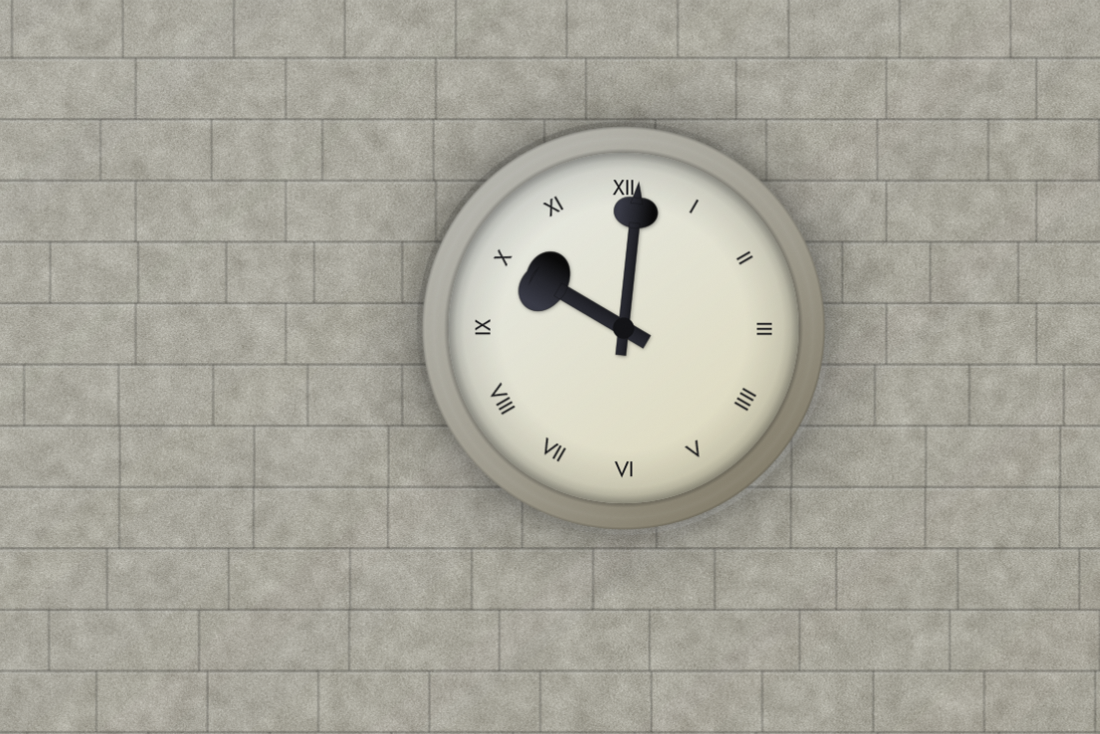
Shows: 10:01
